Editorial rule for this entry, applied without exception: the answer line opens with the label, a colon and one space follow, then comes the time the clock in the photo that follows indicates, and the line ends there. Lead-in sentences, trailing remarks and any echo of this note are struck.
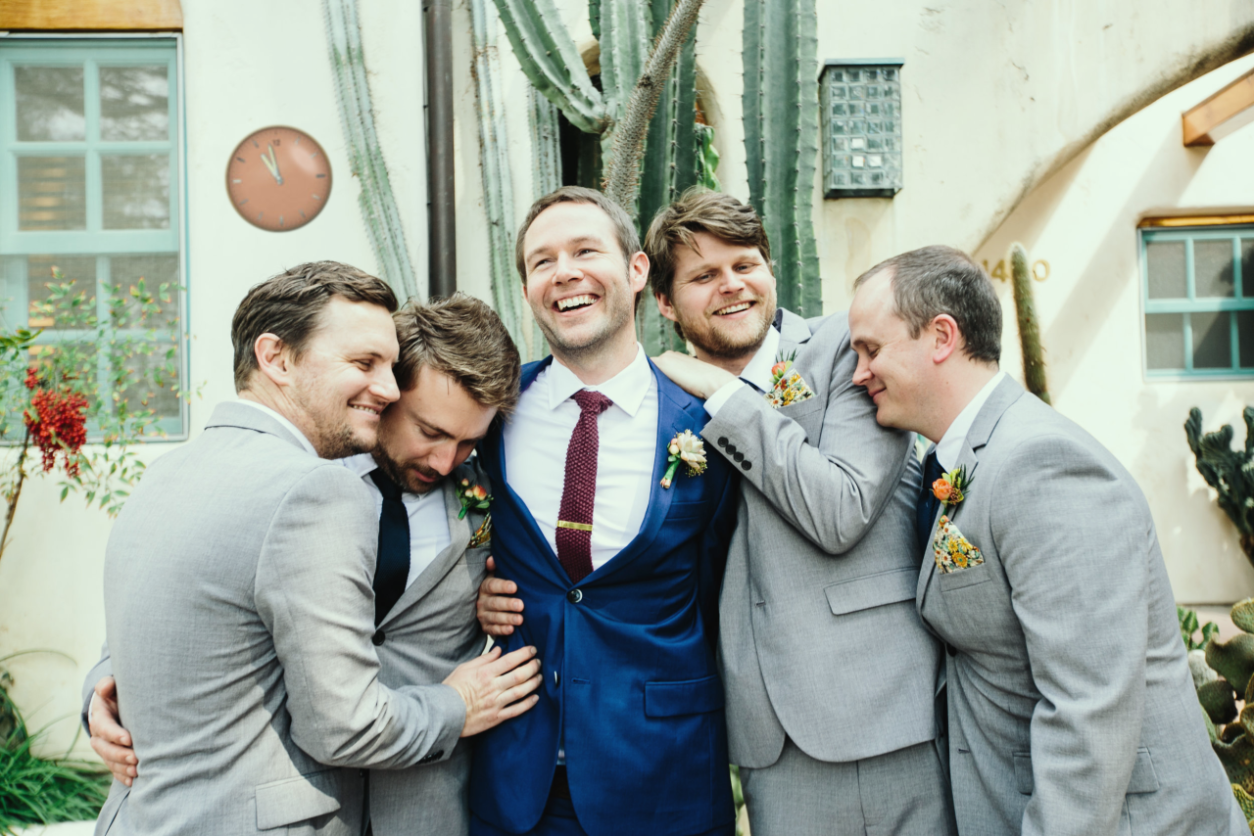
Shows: 10:58
